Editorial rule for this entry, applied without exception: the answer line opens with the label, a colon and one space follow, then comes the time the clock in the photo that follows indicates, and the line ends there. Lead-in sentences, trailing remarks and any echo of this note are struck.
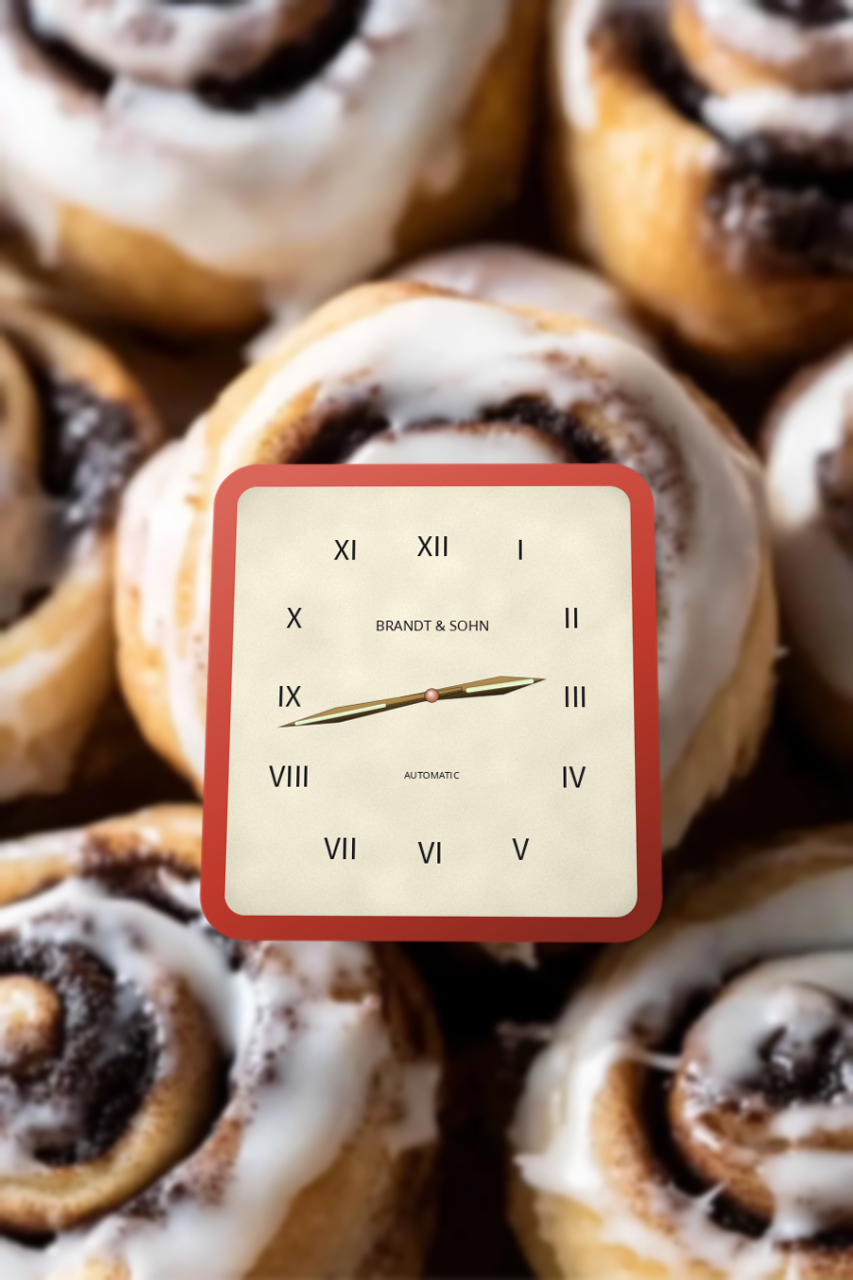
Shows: 2:43
